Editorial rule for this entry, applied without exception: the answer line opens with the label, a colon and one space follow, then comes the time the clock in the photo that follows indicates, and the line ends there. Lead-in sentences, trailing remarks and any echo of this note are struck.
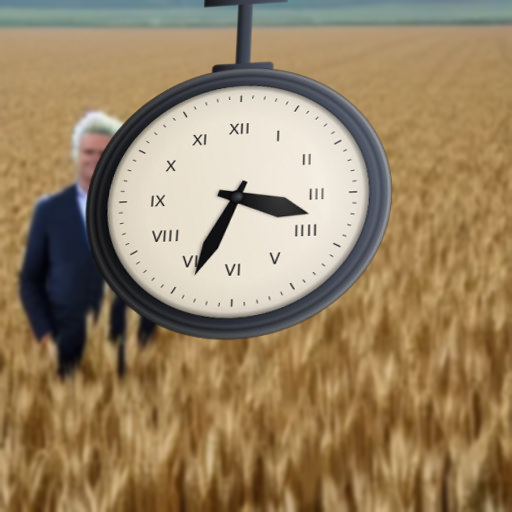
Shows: 3:34
